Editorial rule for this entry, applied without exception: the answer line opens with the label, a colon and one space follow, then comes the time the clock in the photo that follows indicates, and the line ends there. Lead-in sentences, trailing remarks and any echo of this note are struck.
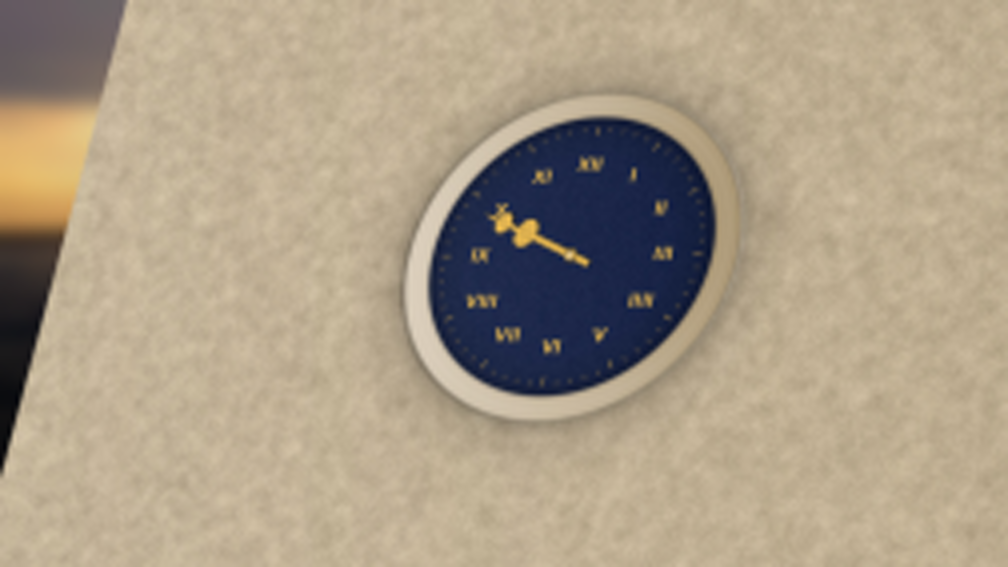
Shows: 9:49
